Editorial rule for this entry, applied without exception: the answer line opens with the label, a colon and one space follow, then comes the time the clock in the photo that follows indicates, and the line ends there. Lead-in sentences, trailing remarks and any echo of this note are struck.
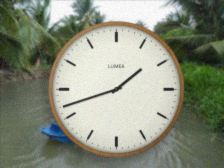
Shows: 1:42
